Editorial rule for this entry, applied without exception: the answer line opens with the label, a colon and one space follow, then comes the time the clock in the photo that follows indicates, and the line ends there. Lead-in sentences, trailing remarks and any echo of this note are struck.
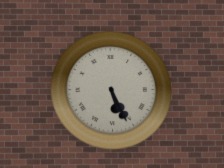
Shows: 5:26
